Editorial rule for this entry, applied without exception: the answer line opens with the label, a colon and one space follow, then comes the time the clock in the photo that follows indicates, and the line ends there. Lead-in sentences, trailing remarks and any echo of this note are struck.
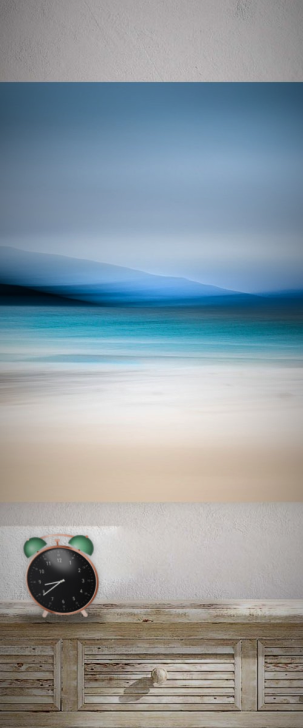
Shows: 8:39
